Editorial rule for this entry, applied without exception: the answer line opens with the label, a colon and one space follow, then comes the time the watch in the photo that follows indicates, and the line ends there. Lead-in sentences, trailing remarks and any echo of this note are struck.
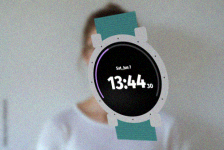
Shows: 13:44
